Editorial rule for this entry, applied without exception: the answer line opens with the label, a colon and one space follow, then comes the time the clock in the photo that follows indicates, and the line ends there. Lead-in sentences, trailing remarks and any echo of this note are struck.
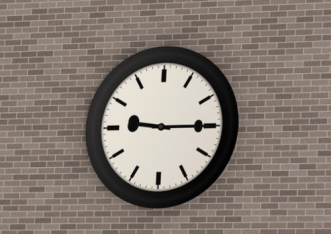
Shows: 9:15
